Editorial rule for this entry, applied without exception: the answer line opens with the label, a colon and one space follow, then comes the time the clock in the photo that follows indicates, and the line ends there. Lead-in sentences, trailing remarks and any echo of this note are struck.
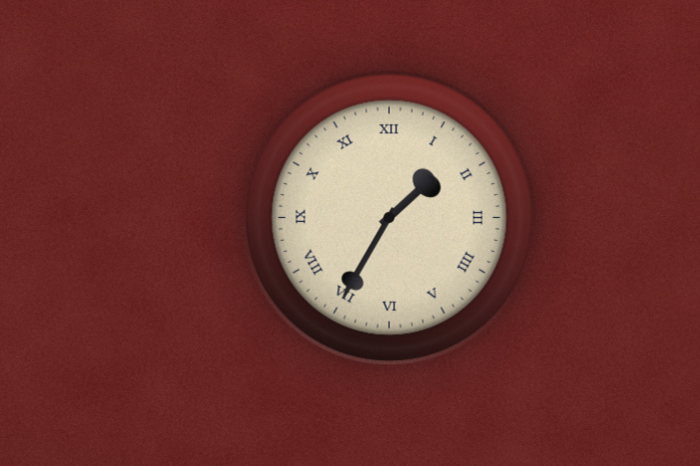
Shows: 1:35
